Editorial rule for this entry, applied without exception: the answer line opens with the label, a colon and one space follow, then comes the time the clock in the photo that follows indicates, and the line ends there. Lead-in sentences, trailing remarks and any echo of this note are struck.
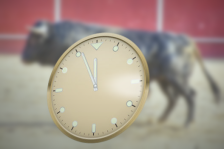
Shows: 11:56
